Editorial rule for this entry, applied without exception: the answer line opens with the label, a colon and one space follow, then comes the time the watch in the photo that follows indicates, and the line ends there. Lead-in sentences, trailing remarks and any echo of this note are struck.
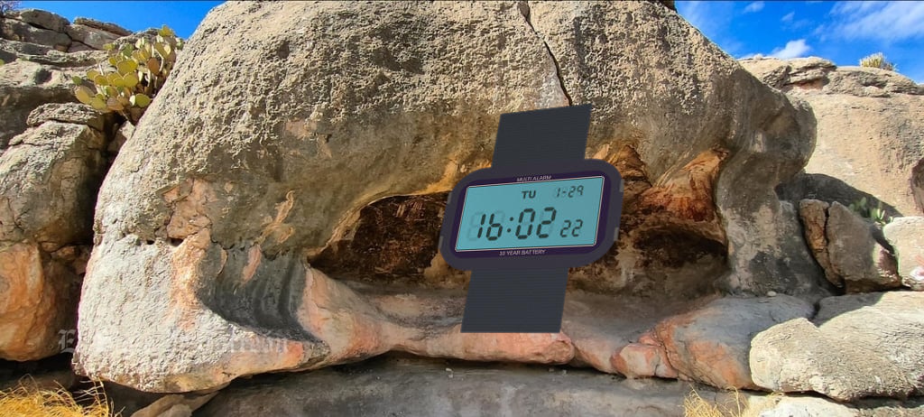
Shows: 16:02:22
